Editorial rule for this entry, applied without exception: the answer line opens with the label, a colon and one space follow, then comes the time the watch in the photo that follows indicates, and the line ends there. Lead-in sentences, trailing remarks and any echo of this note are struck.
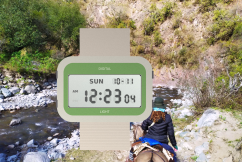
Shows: 12:23:04
